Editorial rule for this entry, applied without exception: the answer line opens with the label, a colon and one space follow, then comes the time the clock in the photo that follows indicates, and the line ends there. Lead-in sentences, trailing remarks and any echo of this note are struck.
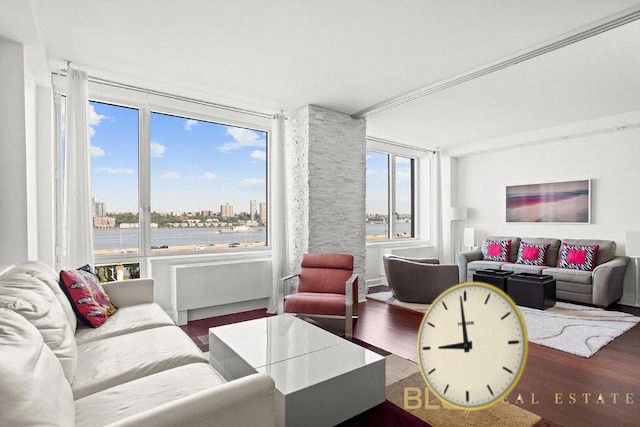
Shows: 8:59
